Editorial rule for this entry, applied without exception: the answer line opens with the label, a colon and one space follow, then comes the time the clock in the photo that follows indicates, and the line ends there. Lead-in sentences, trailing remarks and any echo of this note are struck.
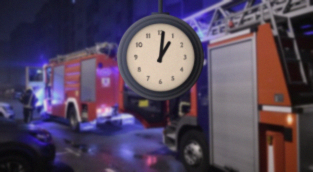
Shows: 1:01
